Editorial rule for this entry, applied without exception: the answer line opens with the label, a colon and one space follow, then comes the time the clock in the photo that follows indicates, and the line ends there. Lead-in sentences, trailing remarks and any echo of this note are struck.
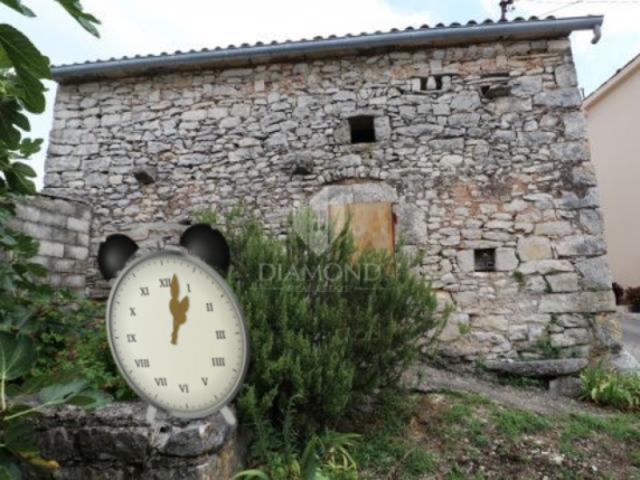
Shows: 1:02
